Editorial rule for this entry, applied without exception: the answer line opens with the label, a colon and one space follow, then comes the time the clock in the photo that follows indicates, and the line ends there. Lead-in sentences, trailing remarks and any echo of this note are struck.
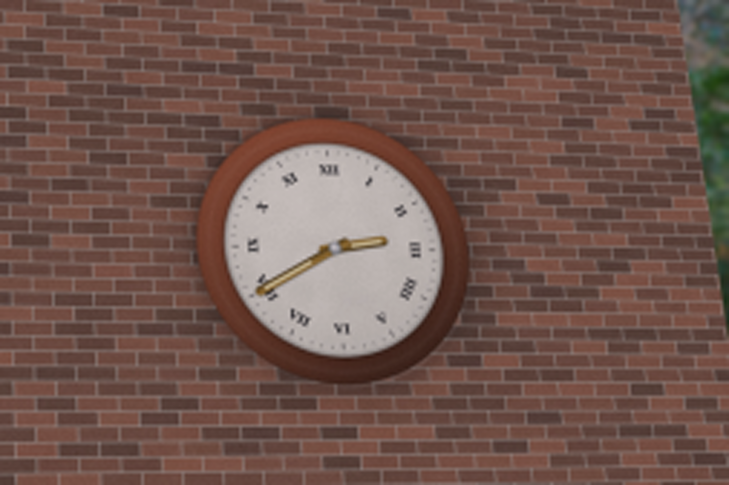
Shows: 2:40
